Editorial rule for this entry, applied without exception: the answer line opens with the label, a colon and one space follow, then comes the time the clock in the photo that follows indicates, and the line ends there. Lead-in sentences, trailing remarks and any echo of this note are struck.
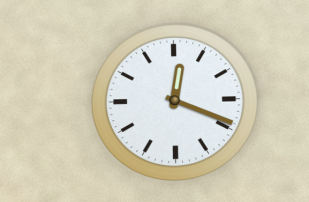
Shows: 12:19
